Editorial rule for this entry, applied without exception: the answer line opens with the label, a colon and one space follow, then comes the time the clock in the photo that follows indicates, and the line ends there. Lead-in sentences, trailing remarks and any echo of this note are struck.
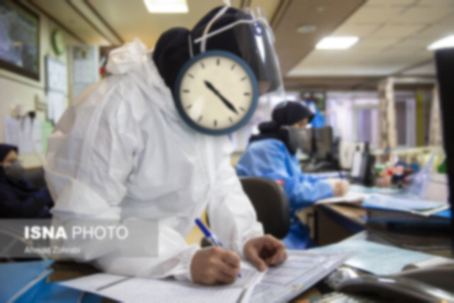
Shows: 10:22
